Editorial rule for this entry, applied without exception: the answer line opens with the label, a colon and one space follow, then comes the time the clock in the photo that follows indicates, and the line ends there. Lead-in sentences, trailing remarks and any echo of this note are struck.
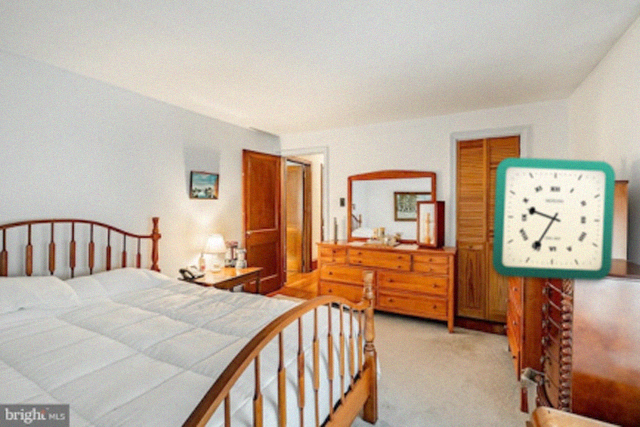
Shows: 9:35
